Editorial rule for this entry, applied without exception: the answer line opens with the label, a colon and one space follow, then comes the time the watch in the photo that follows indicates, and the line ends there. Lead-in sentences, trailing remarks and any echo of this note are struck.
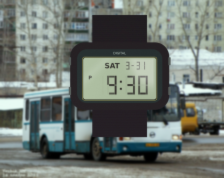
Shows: 9:30
